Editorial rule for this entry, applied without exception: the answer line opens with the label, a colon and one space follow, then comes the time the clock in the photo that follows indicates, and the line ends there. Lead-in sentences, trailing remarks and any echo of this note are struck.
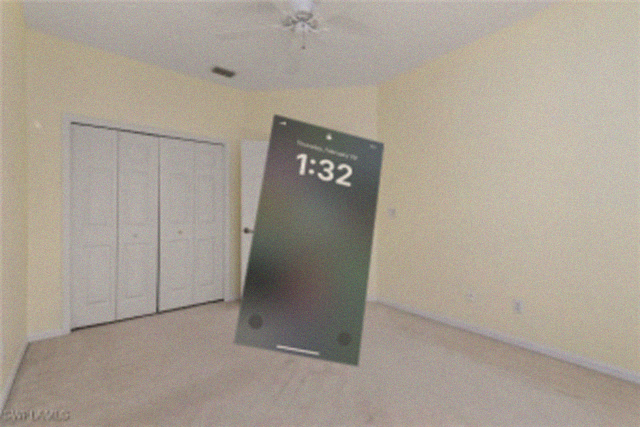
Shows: 1:32
